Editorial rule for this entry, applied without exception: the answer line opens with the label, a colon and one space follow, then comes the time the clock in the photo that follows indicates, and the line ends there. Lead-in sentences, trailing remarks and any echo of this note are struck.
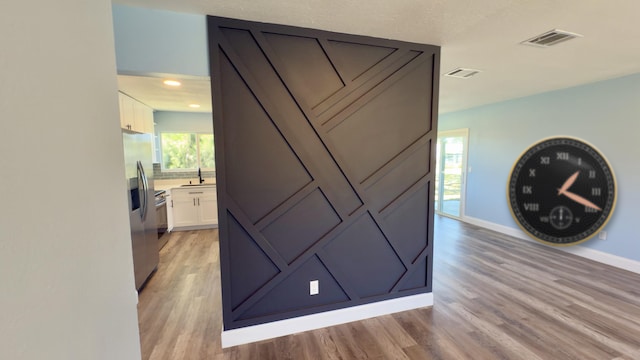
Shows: 1:19
